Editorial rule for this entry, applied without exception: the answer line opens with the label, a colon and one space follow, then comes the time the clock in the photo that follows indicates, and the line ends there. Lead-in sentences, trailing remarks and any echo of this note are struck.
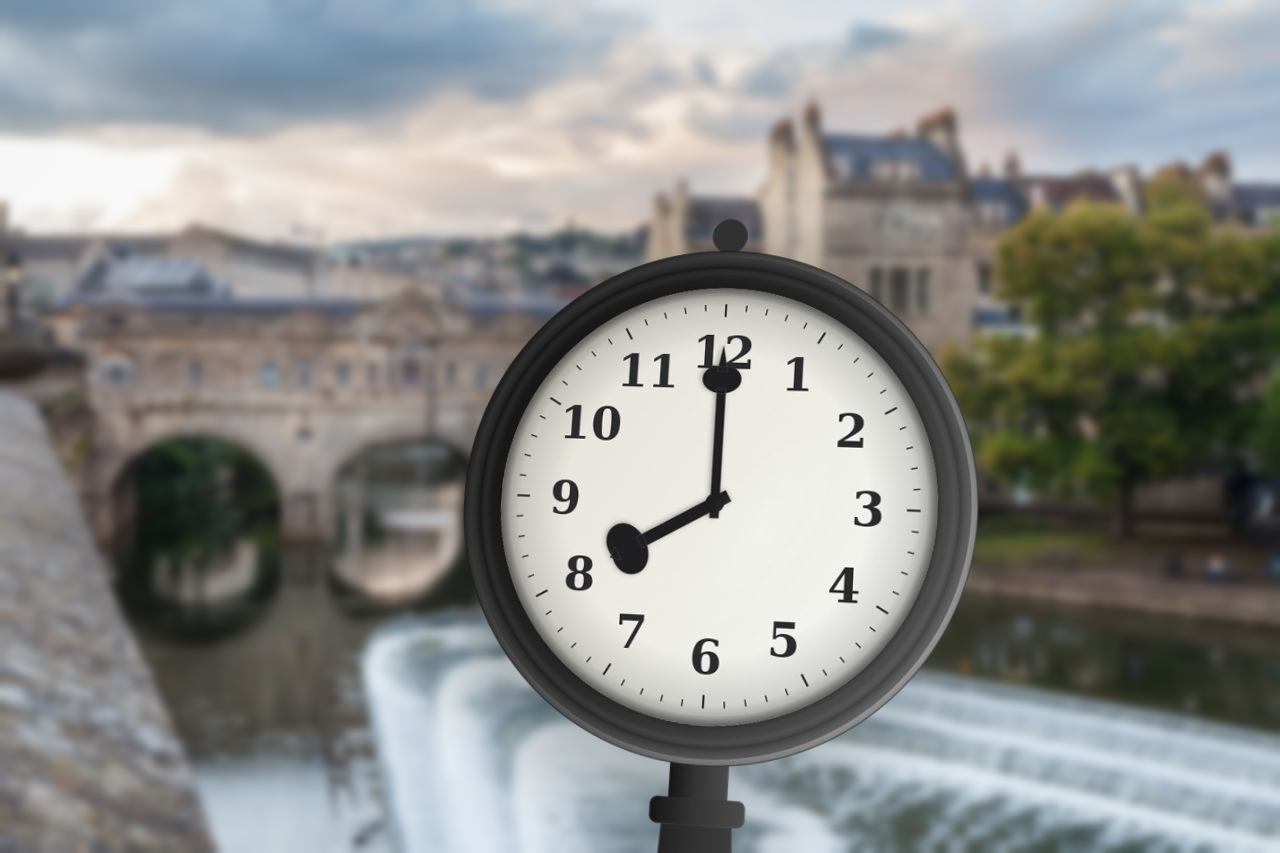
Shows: 8:00
